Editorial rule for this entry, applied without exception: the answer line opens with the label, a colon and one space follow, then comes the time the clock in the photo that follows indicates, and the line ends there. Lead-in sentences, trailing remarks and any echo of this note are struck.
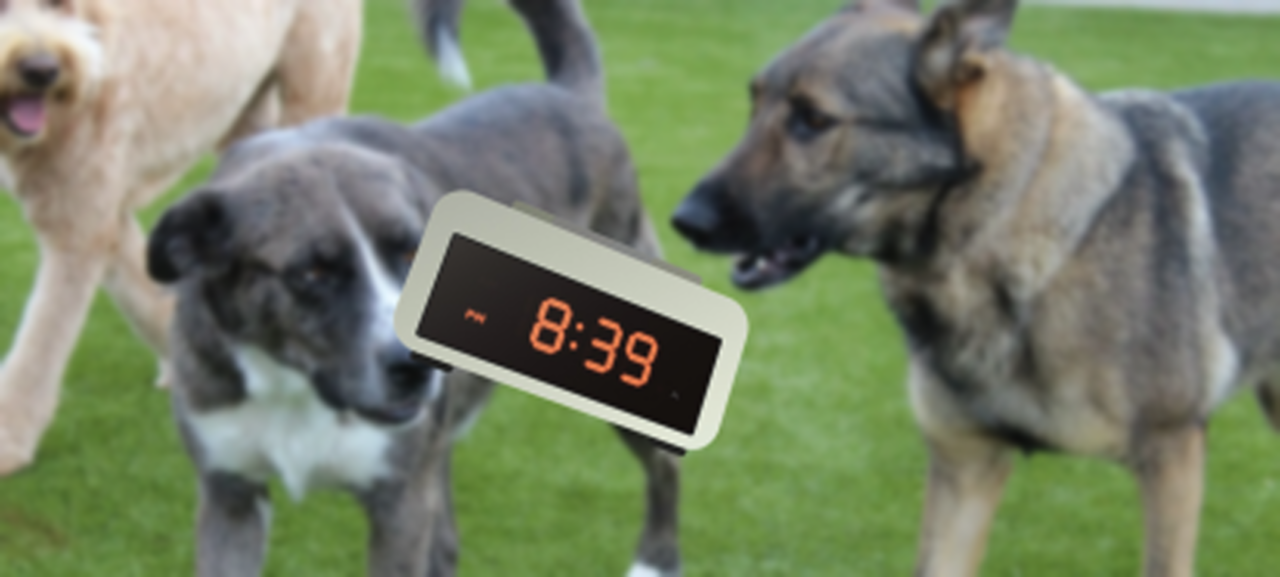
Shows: 8:39
